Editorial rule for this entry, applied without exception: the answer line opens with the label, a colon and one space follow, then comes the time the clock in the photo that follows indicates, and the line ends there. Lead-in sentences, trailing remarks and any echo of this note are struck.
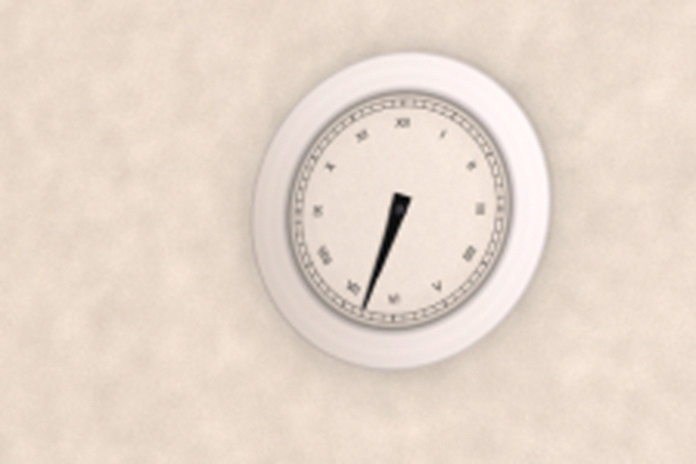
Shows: 6:33
